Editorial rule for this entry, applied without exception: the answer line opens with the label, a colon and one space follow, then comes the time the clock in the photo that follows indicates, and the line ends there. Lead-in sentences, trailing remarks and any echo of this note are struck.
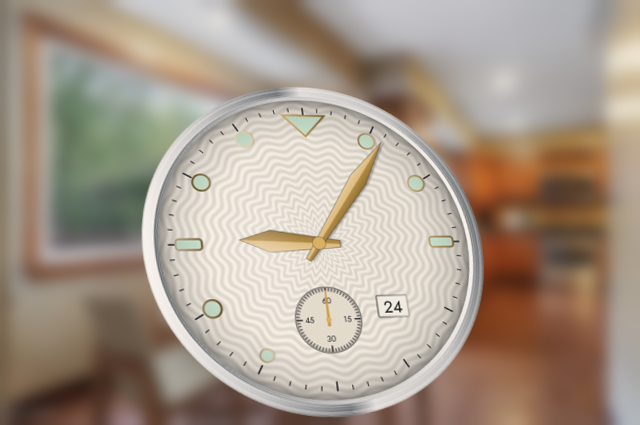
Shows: 9:06
